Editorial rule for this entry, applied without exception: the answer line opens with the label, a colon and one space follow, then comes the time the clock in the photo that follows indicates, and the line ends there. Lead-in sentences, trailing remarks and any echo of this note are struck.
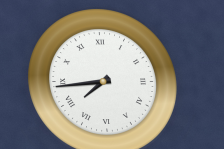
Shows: 7:44
